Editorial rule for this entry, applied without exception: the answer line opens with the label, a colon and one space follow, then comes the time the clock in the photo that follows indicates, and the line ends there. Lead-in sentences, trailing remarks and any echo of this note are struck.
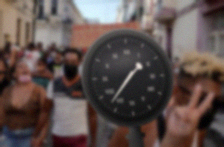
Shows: 1:37
